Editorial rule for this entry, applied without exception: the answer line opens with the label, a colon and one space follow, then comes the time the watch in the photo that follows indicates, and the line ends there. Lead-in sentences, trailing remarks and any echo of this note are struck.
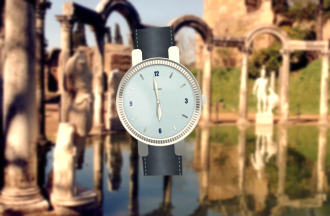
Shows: 5:59
